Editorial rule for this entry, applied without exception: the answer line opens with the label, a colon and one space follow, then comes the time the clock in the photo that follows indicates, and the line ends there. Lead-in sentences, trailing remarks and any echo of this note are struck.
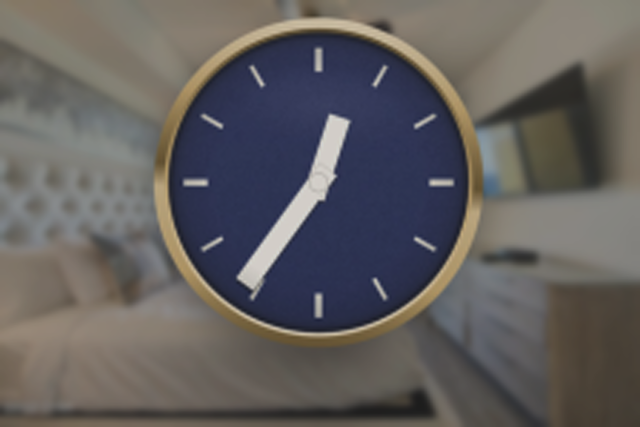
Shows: 12:36
